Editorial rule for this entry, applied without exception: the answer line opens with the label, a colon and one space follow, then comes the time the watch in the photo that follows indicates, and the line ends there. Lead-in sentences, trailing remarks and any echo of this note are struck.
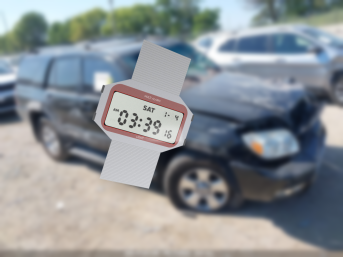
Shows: 3:39:16
